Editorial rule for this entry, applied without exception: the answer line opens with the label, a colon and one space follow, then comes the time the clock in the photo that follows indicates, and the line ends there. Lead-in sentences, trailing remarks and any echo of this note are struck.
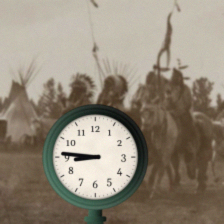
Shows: 8:46
